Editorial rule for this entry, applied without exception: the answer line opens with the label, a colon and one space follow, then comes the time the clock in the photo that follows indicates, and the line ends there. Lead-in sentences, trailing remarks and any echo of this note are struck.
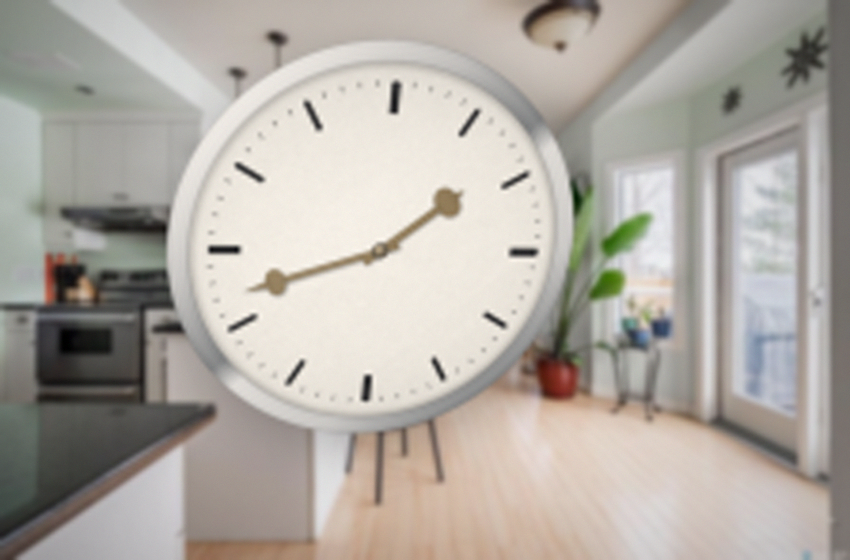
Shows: 1:42
